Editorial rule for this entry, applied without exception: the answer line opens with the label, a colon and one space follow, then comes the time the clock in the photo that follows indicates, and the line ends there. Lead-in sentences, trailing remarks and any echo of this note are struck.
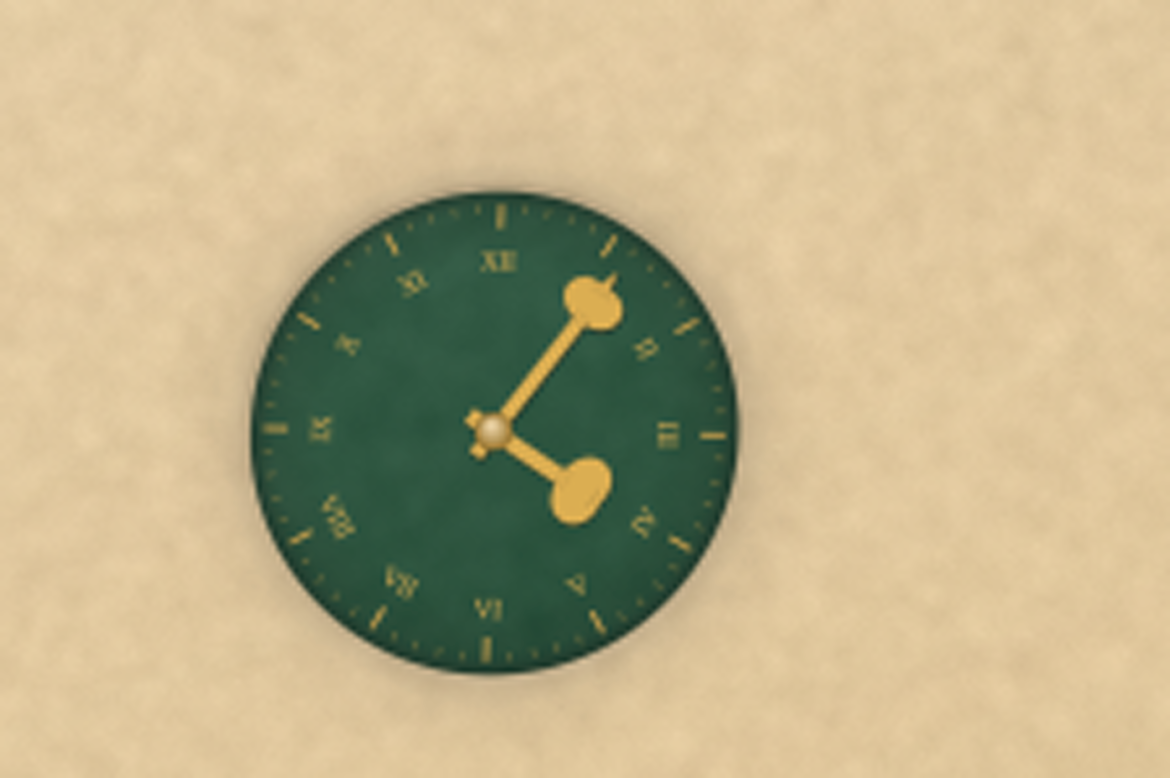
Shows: 4:06
